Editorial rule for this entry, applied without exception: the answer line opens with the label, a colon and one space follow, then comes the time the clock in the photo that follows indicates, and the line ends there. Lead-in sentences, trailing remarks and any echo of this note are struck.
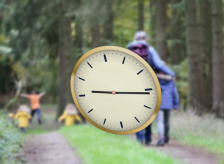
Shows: 9:16
